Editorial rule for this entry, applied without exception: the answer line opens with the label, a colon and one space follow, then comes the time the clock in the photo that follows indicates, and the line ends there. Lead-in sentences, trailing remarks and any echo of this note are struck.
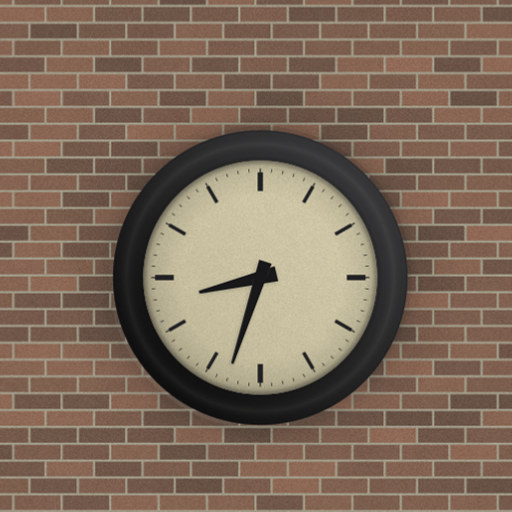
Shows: 8:33
